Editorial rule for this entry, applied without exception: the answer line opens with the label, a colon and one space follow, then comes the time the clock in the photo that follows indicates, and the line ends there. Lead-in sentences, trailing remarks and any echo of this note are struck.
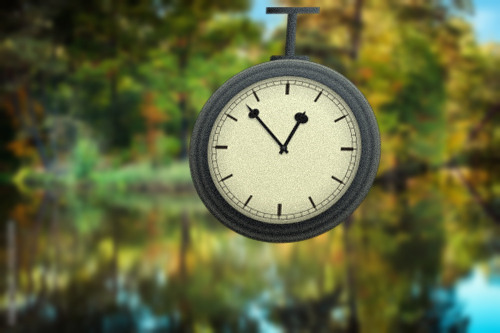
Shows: 12:53
